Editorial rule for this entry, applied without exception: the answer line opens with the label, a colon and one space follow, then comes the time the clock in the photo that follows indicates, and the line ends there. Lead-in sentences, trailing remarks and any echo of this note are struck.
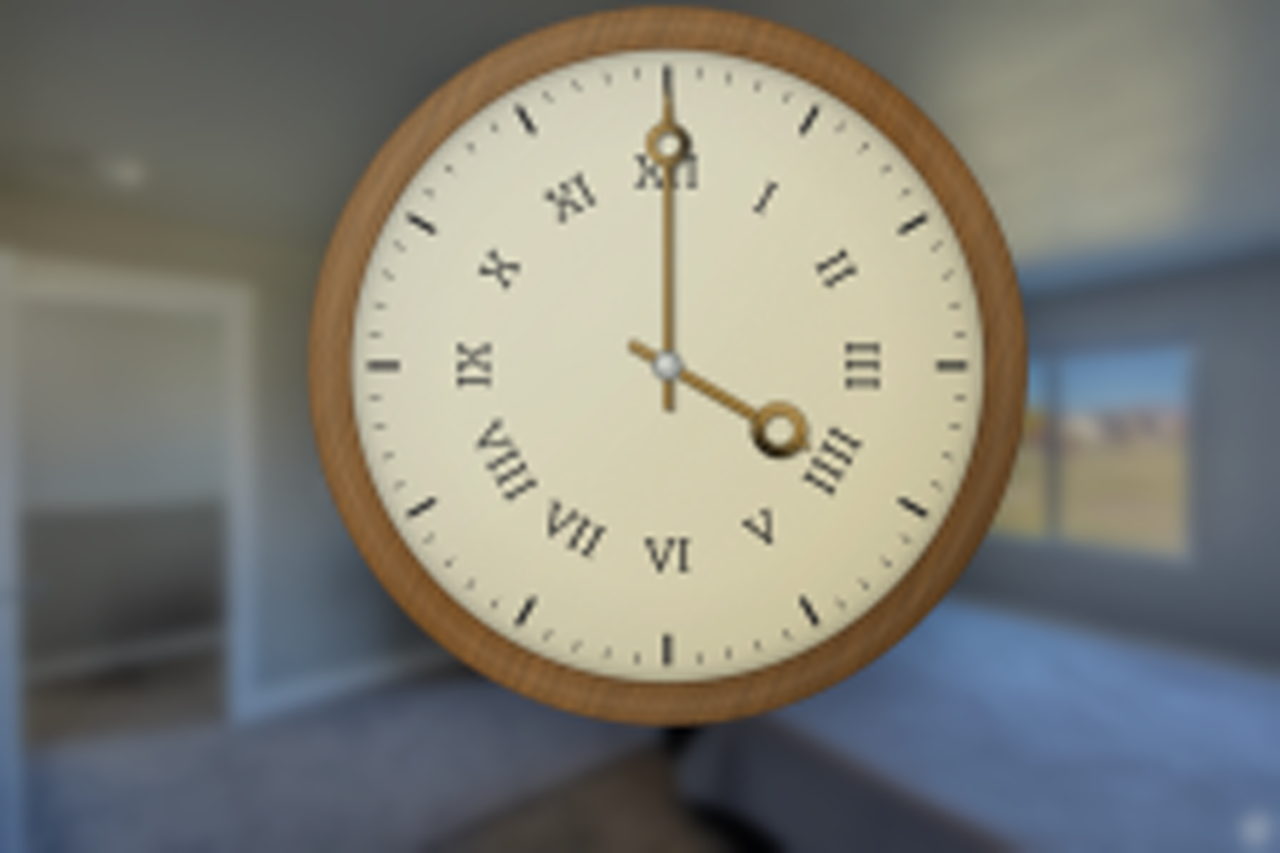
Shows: 4:00
